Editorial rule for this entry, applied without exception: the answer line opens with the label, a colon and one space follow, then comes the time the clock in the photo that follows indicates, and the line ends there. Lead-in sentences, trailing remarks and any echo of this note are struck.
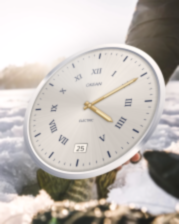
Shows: 4:10
